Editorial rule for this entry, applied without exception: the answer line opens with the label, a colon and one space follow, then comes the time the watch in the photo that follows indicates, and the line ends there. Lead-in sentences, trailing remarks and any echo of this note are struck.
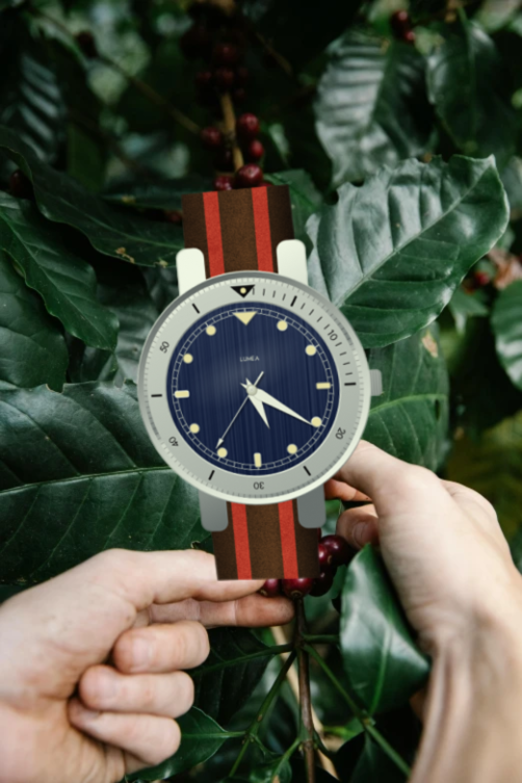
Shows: 5:20:36
